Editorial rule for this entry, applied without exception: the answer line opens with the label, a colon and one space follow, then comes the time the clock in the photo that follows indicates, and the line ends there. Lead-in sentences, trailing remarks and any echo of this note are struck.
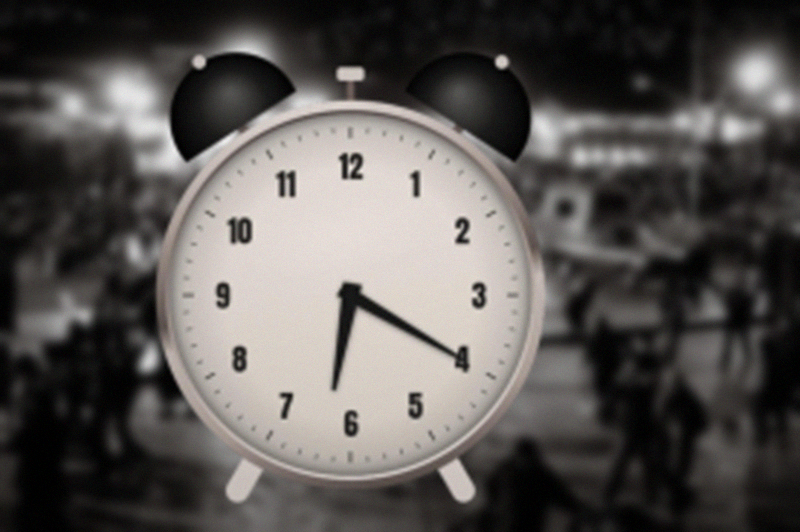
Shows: 6:20
